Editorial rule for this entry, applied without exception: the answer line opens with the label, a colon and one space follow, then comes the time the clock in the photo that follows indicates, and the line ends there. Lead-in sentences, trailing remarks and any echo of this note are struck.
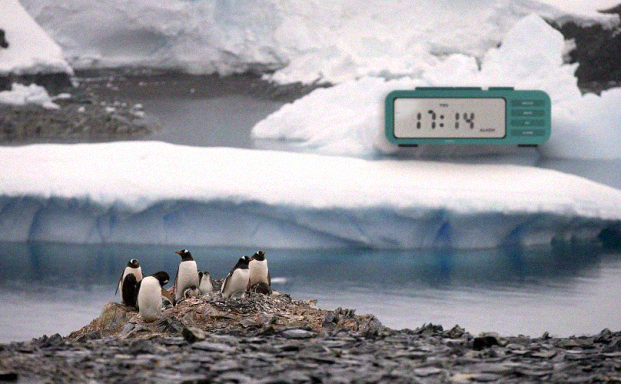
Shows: 17:14
